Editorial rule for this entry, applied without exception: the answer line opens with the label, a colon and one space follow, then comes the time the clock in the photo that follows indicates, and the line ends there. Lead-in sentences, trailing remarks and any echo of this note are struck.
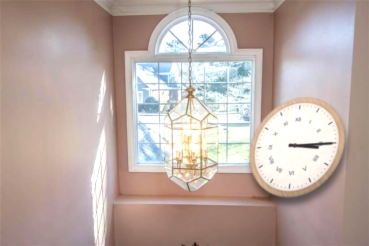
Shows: 3:15
